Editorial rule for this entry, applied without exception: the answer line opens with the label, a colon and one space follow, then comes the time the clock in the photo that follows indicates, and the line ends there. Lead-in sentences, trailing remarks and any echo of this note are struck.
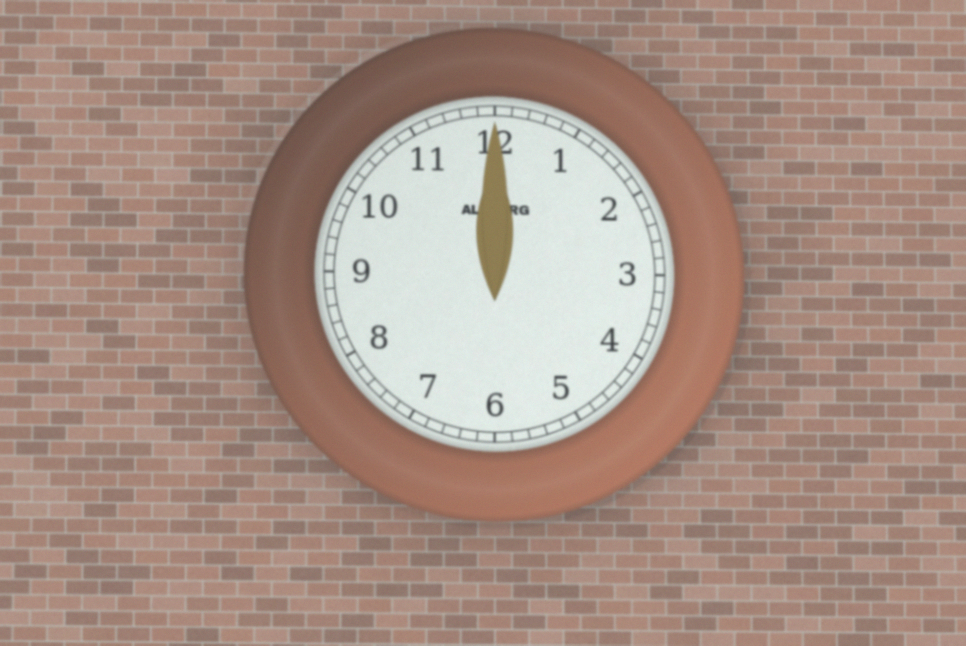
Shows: 12:00
